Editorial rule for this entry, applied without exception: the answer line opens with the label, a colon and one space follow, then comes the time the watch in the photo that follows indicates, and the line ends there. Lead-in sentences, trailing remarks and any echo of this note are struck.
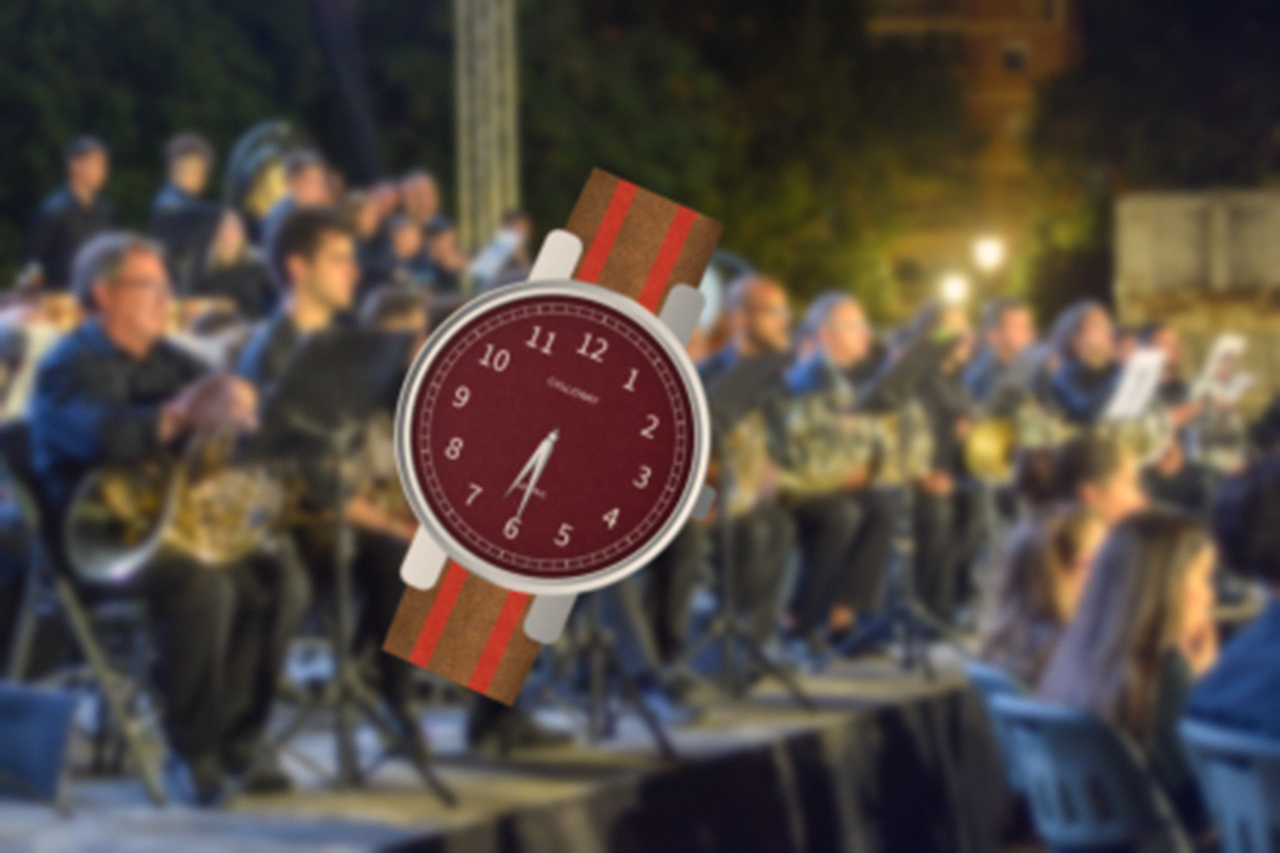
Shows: 6:30
